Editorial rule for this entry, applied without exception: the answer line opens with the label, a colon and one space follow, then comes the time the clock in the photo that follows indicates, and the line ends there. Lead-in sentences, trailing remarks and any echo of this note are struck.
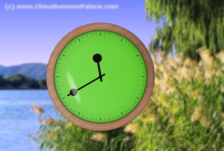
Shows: 11:40
